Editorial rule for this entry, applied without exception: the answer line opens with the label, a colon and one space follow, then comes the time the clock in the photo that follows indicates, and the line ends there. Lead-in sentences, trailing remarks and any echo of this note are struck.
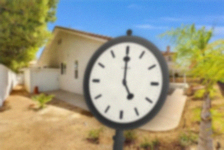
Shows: 5:00
